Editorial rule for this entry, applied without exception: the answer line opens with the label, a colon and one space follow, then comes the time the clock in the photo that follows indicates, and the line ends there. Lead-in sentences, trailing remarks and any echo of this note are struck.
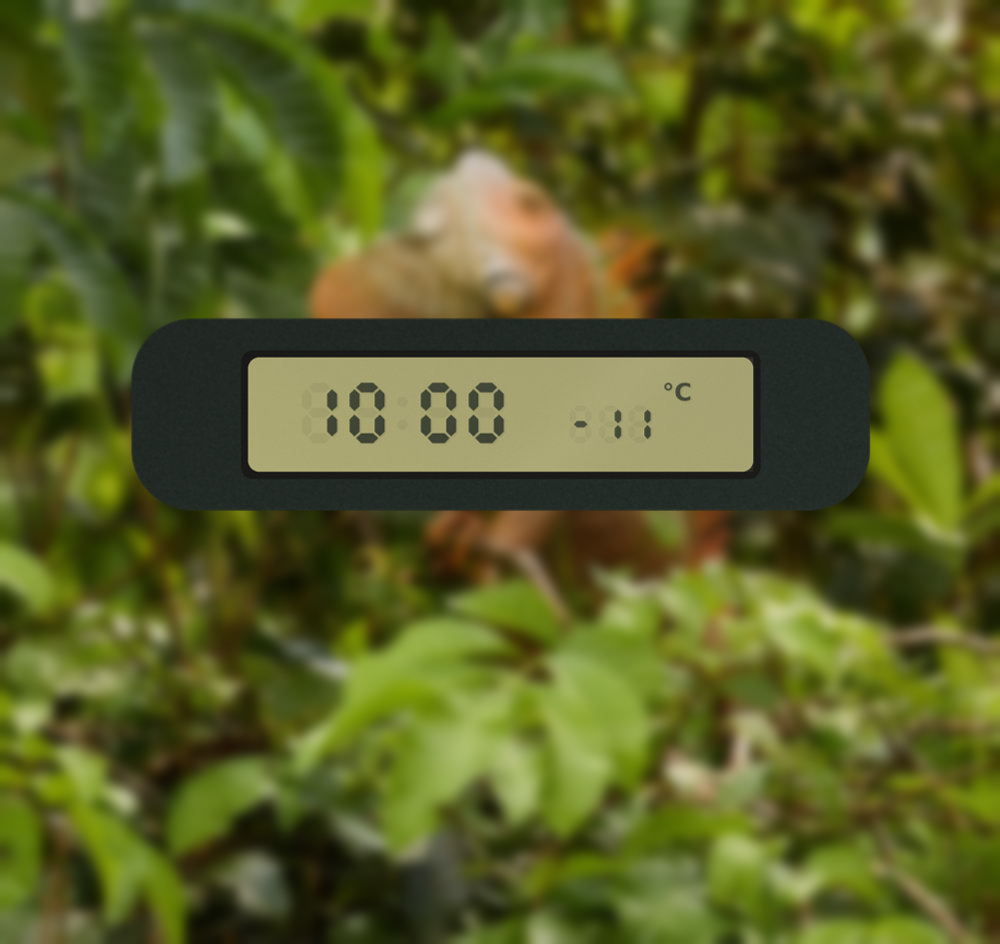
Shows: 10:00
